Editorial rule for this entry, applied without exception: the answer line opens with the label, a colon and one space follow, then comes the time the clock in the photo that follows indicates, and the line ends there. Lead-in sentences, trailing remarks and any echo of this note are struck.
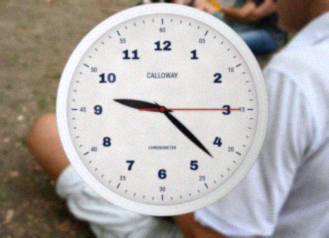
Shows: 9:22:15
